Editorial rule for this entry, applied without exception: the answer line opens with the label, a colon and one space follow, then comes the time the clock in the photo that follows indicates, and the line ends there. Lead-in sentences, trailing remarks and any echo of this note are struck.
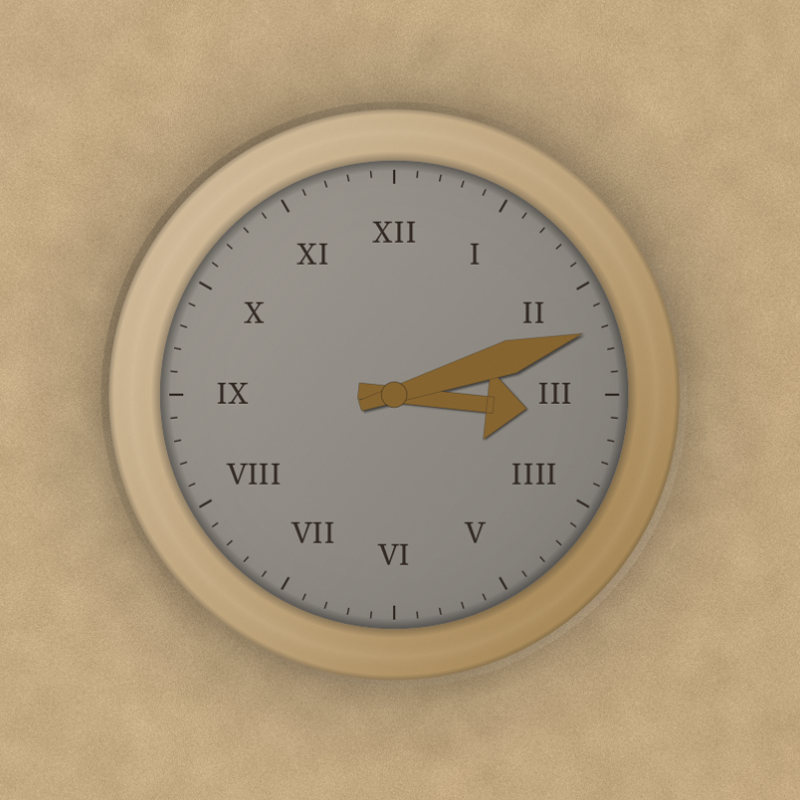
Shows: 3:12
